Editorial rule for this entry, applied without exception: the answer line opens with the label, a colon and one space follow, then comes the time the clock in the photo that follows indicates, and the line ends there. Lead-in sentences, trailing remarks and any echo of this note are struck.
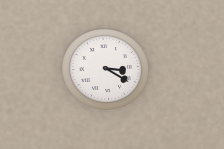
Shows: 3:21
